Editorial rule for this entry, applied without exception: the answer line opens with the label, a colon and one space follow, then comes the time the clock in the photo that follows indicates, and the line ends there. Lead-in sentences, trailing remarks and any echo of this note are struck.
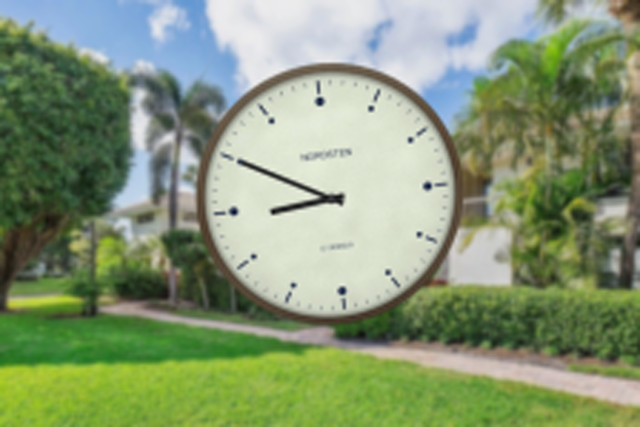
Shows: 8:50
